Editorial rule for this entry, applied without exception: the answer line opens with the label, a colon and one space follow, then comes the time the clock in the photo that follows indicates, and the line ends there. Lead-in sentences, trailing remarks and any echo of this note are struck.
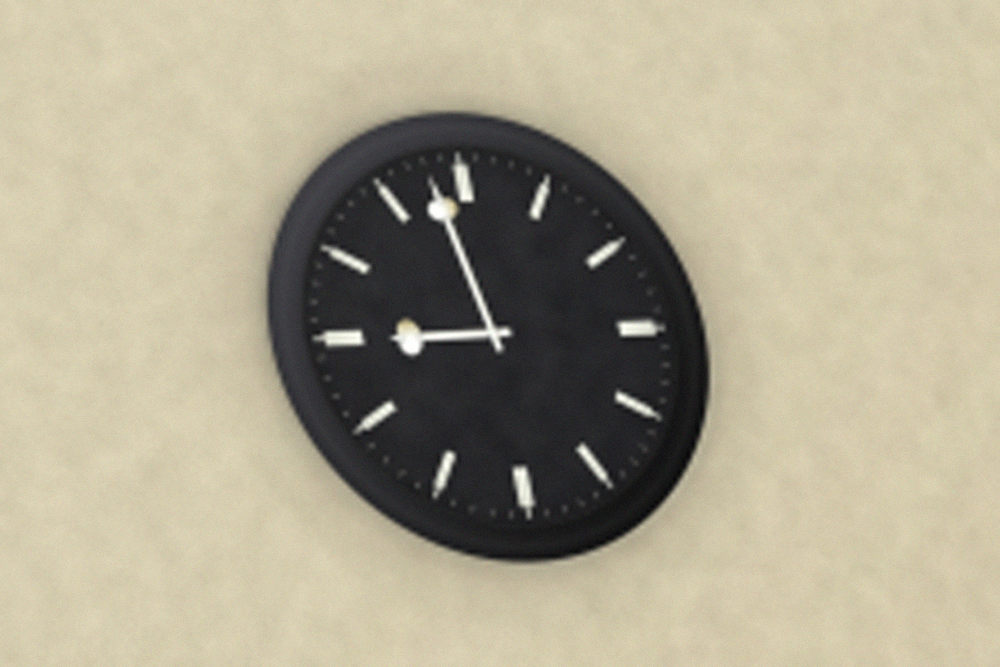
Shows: 8:58
